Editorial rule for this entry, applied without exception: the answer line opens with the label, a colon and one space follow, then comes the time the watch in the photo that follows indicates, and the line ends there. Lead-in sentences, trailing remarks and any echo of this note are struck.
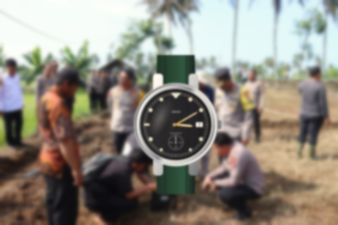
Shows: 3:10
